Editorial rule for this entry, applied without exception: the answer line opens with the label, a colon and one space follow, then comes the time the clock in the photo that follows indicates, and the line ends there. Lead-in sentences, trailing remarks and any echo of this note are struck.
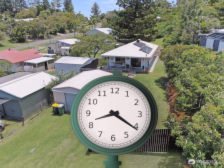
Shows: 8:21
